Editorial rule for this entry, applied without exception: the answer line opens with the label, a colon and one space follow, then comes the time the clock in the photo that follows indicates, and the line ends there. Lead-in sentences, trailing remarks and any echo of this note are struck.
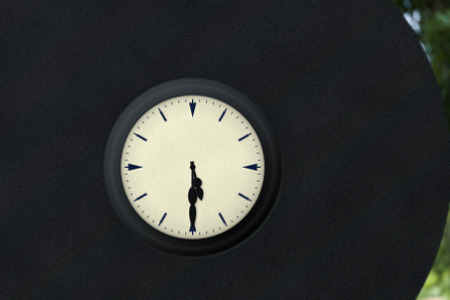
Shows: 5:30
